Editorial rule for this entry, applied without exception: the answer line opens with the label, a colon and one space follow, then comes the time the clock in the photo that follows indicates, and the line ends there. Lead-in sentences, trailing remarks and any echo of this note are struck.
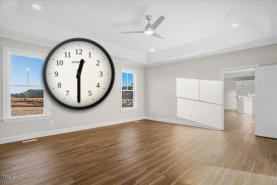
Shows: 12:30
